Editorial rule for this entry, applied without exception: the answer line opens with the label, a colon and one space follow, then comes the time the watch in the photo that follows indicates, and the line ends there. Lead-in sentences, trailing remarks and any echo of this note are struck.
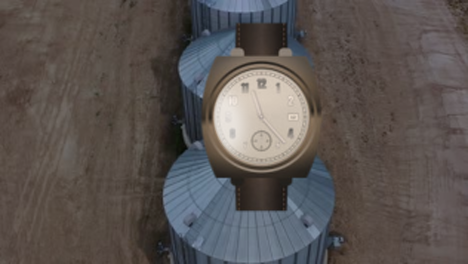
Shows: 11:23
